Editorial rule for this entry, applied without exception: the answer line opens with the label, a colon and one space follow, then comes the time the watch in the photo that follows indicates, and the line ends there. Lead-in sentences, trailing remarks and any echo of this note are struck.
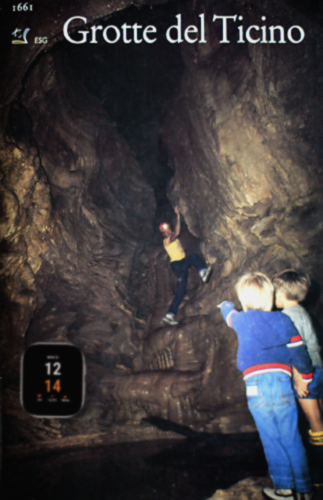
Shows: 12:14
